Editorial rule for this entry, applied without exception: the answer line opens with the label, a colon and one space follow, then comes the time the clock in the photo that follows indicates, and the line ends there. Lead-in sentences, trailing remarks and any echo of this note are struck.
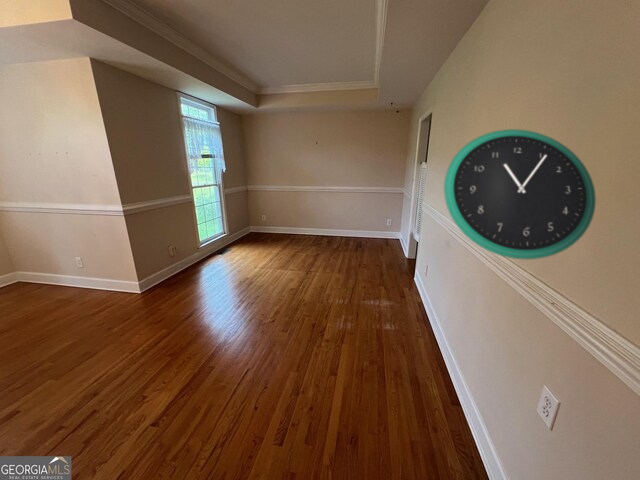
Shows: 11:06
